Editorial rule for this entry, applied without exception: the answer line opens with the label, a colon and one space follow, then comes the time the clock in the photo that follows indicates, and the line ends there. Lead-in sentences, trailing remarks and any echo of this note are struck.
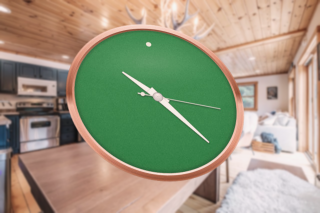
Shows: 10:23:17
